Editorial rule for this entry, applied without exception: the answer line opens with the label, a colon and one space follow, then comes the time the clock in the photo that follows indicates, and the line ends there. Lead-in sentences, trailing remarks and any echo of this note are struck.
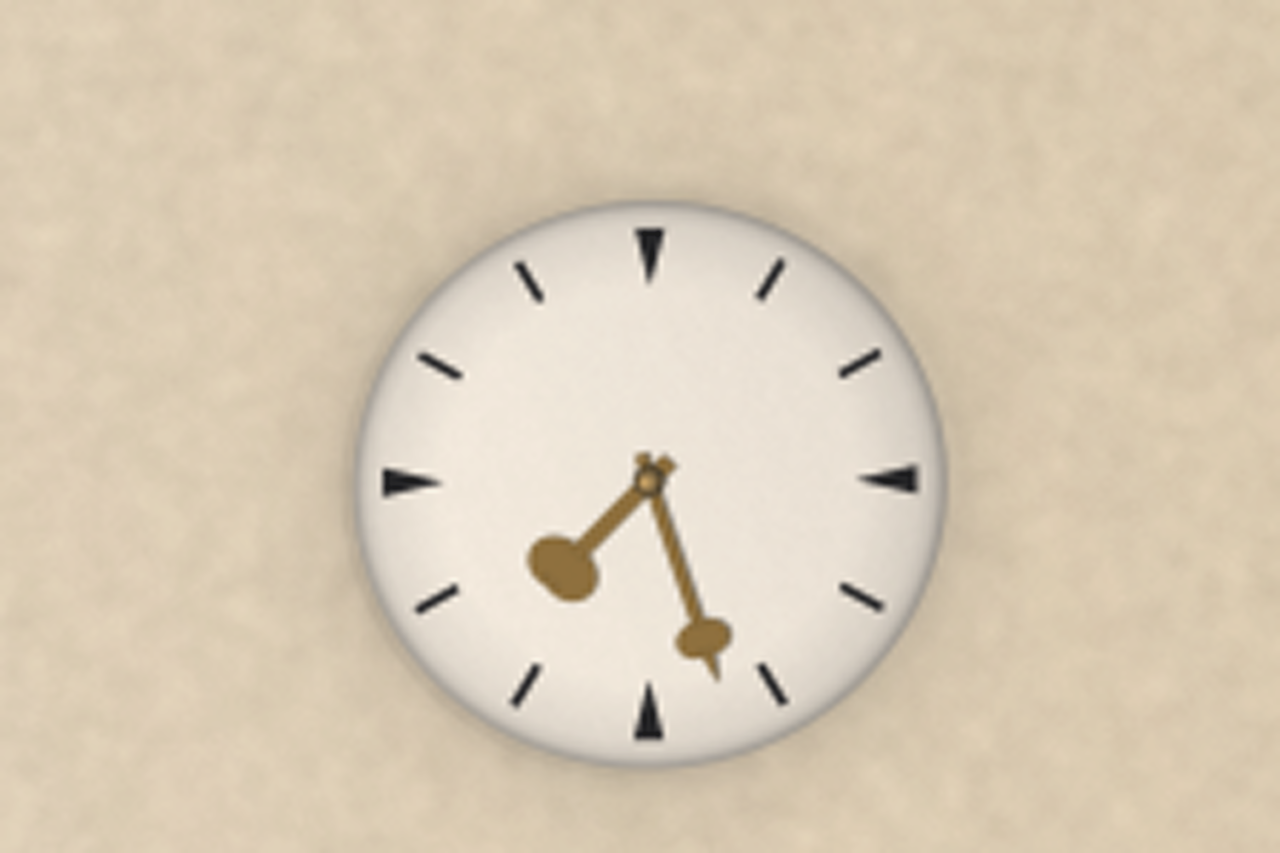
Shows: 7:27
